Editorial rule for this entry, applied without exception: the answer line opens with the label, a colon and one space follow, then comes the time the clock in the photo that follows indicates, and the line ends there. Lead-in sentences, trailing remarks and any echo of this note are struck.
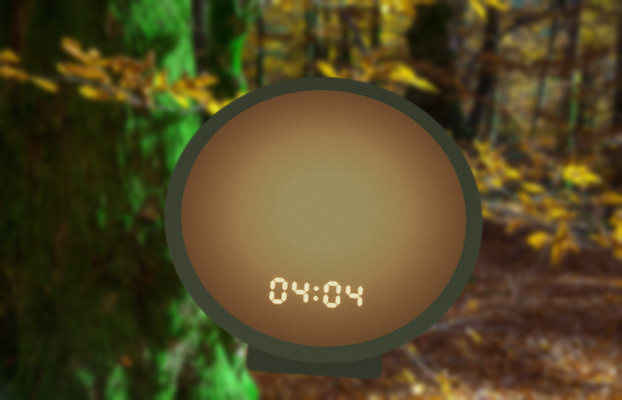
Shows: 4:04
